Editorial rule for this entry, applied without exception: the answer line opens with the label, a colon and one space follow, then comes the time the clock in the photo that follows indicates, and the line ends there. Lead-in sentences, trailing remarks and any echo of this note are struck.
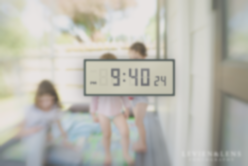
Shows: 9:40
